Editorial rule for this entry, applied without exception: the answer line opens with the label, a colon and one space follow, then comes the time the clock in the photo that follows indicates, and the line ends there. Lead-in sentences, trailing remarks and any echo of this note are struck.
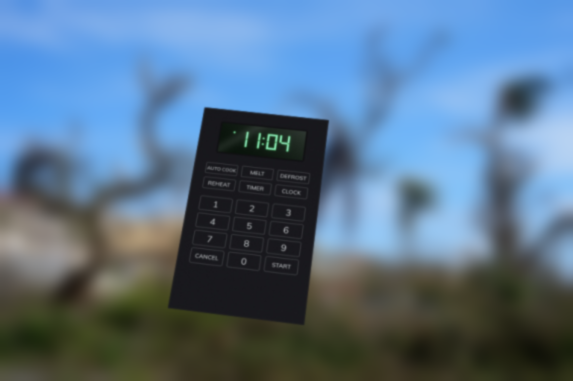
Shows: 11:04
